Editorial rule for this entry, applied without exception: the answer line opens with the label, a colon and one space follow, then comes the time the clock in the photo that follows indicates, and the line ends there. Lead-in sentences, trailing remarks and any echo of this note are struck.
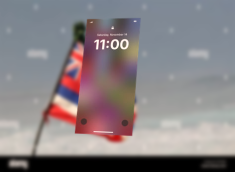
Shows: 11:00
